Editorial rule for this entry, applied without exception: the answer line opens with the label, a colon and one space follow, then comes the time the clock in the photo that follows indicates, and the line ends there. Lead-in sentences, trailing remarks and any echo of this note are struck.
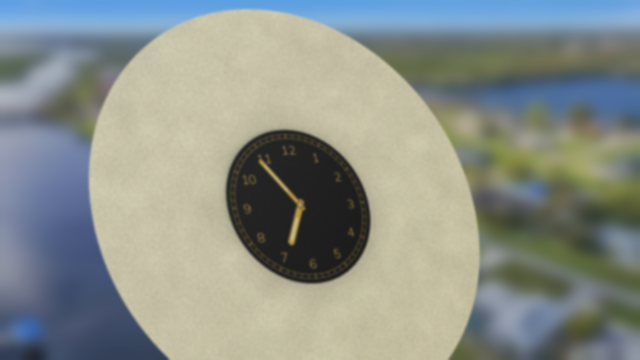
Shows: 6:54
